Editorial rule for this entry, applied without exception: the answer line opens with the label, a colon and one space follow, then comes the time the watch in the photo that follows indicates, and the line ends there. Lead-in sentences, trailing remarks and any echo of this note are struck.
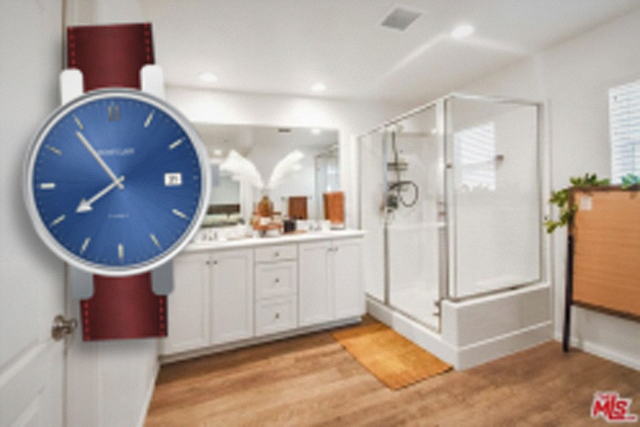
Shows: 7:54
